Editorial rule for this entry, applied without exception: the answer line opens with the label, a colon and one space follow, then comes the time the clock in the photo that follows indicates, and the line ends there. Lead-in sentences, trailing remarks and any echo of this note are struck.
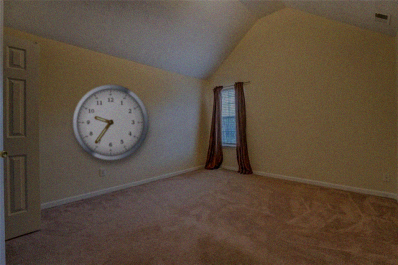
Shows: 9:36
